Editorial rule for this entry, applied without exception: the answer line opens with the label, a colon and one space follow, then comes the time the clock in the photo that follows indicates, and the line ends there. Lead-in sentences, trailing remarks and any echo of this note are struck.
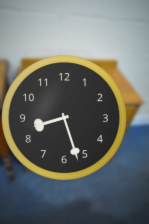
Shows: 8:27
